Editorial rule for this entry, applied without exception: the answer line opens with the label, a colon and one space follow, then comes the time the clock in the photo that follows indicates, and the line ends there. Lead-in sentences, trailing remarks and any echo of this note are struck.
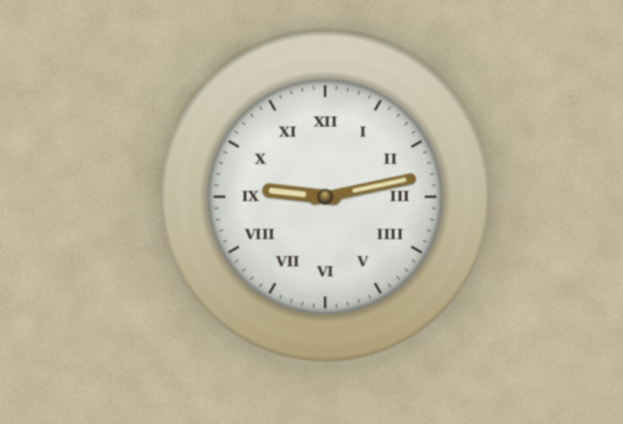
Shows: 9:13
